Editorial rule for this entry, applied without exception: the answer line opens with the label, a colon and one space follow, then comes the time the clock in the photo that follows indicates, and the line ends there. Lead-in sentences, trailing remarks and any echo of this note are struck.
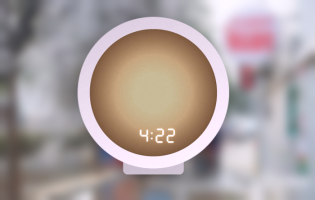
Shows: 4:22
